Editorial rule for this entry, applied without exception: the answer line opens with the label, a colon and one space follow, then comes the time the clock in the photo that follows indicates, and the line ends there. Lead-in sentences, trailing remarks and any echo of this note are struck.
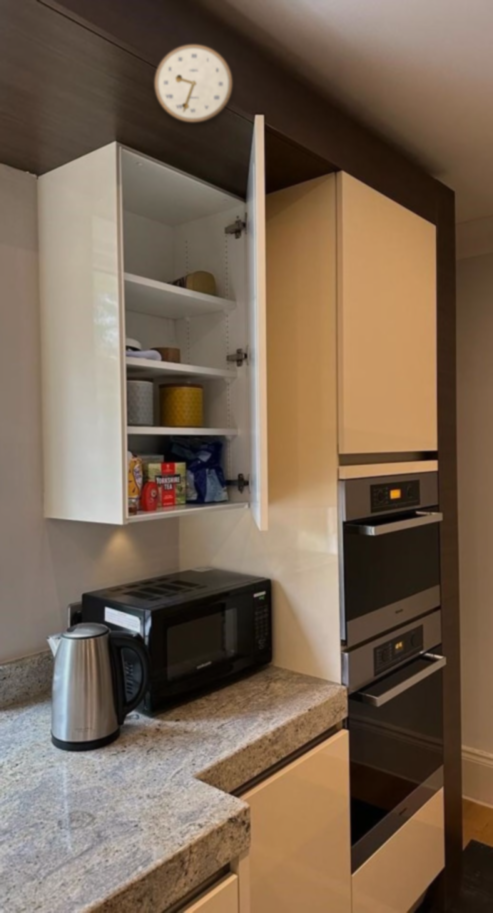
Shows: 9:33
